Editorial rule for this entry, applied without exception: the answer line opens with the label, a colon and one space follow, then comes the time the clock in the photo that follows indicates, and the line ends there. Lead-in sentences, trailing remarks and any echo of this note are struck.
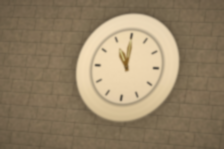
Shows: 11:00
